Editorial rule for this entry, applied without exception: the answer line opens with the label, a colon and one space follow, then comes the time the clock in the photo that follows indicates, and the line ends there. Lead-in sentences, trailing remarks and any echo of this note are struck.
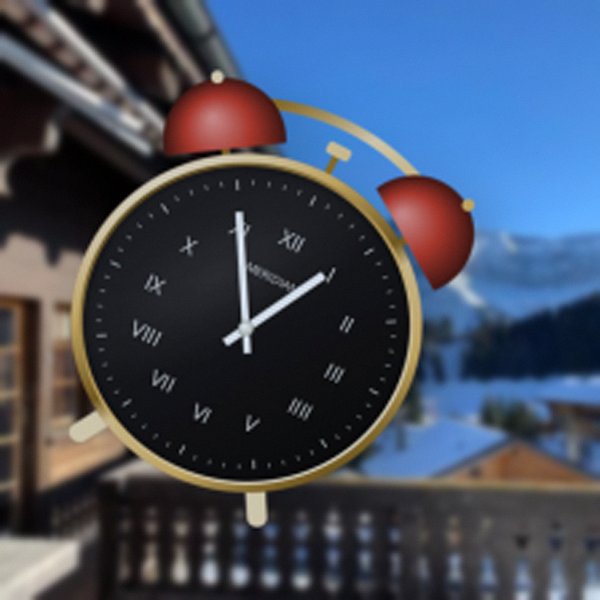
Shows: 12:55
